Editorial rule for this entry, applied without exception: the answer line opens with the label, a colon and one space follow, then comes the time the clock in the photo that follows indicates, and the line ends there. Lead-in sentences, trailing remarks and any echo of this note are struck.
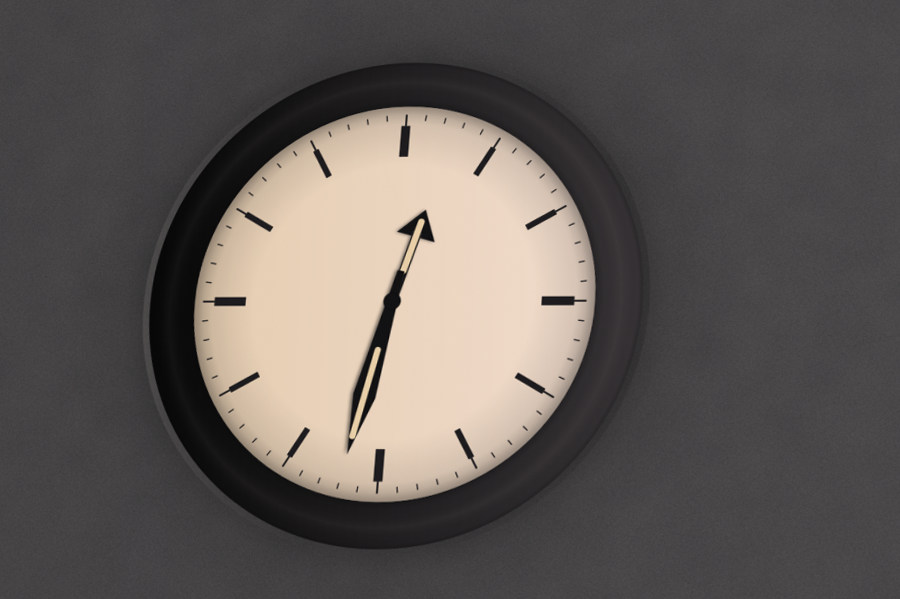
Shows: 12:32
